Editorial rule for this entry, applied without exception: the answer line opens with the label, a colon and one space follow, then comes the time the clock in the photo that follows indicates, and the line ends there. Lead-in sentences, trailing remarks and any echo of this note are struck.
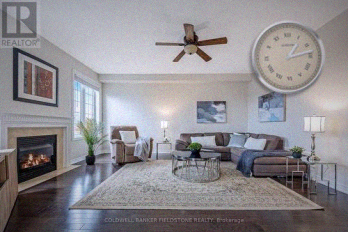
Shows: 1:13
